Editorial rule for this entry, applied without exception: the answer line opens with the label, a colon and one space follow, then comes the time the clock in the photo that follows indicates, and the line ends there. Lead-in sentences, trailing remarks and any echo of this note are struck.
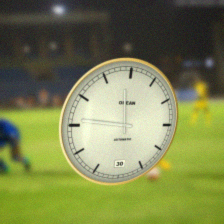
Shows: 11:46
